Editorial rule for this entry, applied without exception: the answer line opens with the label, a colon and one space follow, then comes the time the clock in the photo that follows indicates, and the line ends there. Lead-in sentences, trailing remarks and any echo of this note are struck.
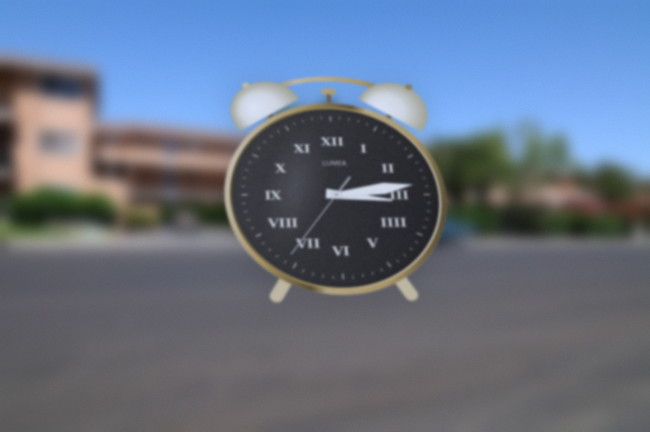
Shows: 3:13:36
